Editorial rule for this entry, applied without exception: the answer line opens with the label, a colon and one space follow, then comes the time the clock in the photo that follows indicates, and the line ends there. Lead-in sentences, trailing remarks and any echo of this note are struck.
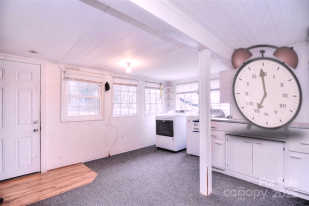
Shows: 6:59
